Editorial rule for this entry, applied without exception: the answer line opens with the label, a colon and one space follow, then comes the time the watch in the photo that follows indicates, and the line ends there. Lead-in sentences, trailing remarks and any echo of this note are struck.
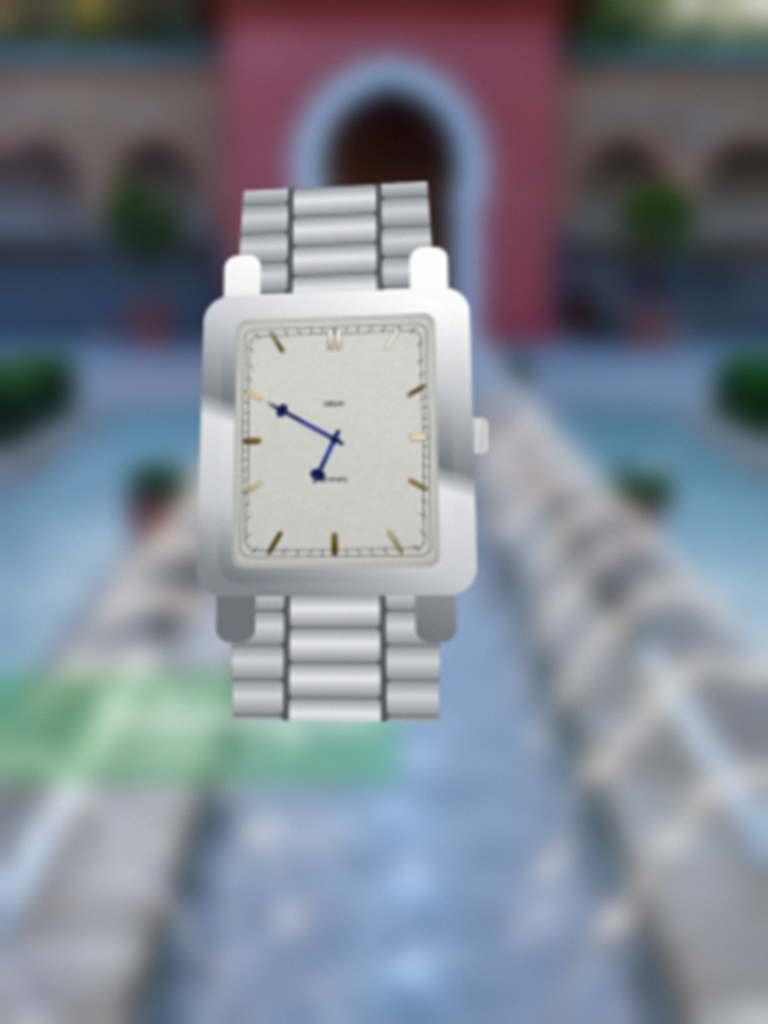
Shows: 6:50
